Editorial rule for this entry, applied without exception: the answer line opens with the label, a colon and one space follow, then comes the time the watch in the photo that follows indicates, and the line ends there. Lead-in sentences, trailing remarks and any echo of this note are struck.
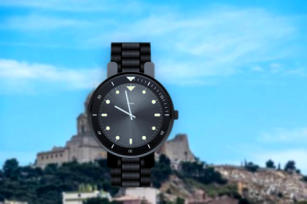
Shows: 9:58
